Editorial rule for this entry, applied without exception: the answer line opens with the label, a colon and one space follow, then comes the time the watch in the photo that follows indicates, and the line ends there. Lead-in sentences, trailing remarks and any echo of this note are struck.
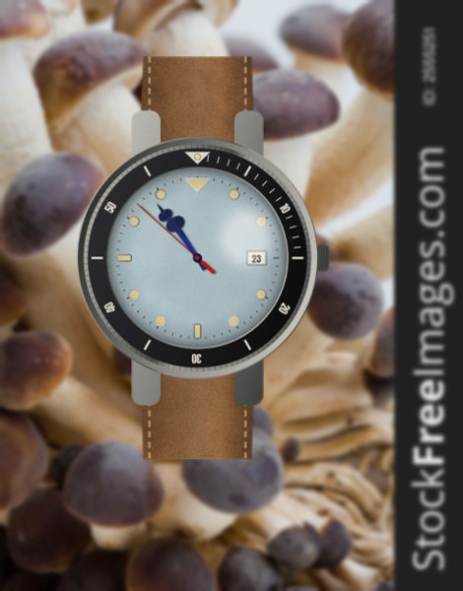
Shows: 10:53:52
